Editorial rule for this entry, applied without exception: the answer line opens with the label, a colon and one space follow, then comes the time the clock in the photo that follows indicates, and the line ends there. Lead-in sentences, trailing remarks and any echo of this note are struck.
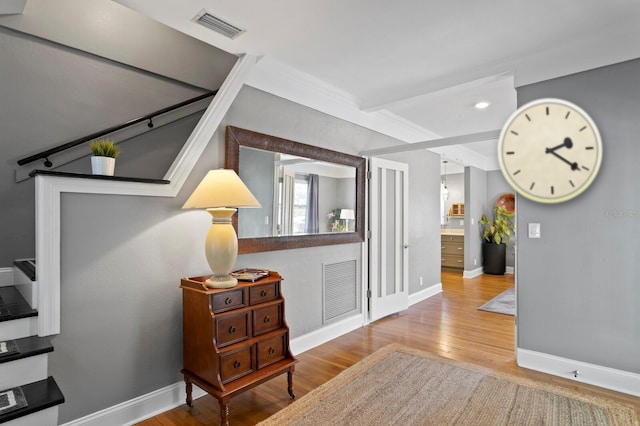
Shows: 2:21
